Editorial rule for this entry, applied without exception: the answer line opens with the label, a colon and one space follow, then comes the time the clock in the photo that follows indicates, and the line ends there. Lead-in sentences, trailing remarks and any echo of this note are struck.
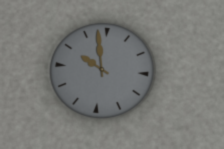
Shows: 9:58
